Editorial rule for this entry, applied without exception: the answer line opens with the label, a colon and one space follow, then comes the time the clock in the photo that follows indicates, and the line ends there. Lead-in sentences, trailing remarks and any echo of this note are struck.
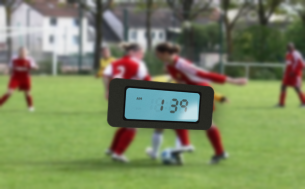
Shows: 1:39
